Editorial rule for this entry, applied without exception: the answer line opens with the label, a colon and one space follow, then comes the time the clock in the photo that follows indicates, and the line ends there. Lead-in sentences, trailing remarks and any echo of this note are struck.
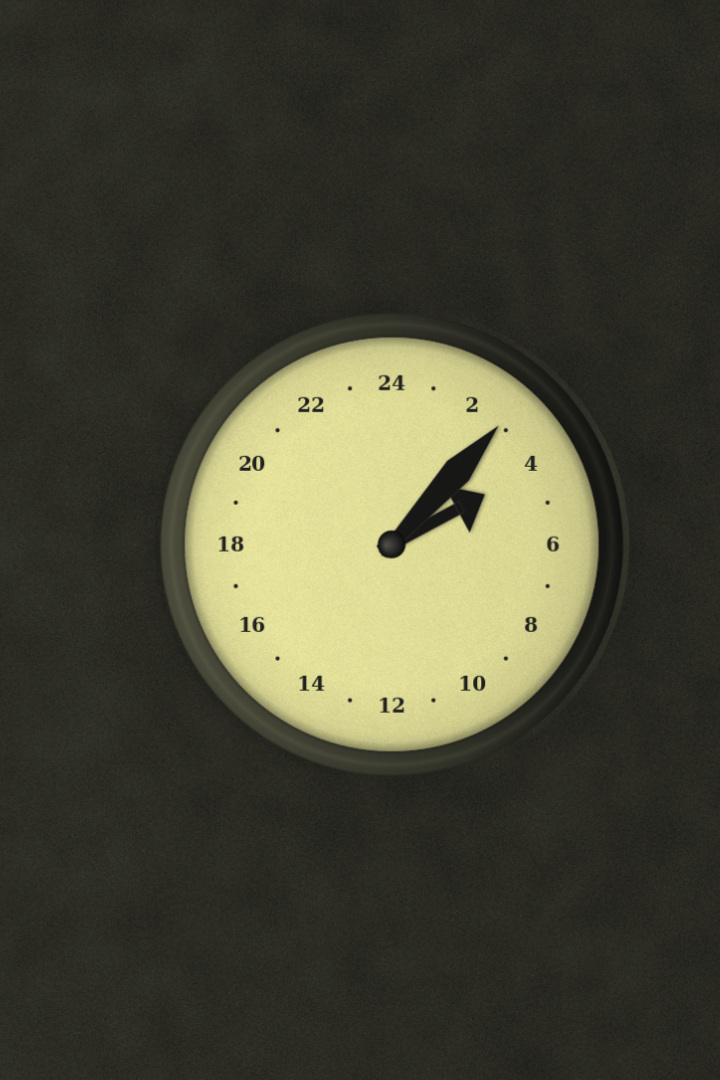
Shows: 4:07
